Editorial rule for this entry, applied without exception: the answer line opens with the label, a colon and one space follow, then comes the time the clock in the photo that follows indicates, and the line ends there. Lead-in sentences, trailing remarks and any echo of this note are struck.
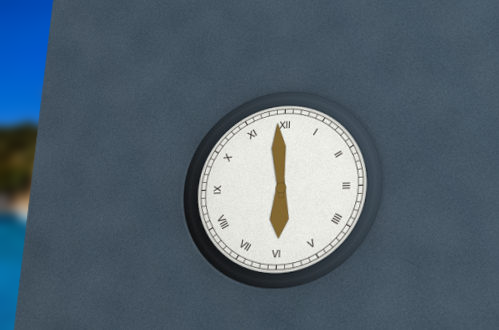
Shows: 5:59
